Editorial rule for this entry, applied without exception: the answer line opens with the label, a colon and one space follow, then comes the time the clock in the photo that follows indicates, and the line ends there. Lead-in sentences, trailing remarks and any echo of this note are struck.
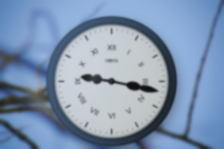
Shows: 9:17
